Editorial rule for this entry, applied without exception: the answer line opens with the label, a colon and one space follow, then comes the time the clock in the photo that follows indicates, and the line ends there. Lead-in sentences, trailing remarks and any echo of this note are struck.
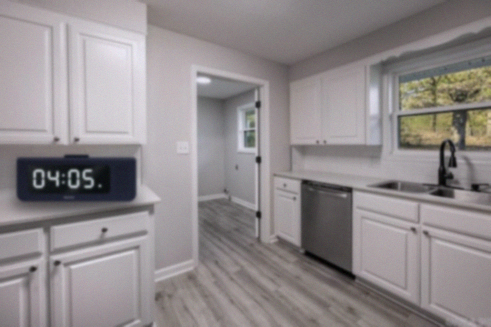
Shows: 4:05
